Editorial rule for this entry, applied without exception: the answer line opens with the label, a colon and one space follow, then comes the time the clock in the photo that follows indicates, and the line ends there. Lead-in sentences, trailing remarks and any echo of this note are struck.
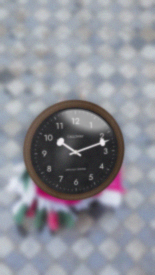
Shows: 10:12
